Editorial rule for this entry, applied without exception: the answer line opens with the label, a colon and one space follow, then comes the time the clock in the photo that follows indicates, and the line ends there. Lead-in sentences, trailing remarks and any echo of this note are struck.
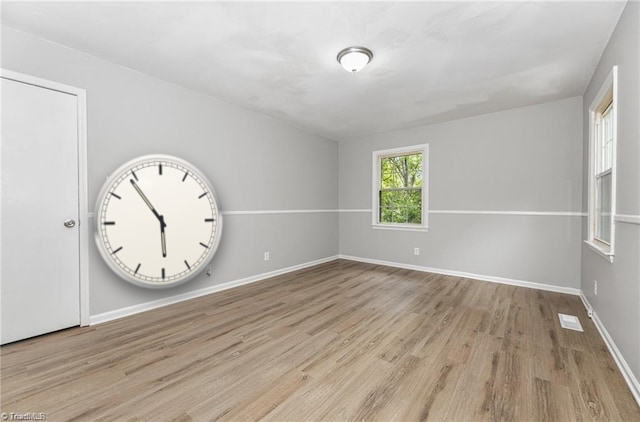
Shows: 5:54
